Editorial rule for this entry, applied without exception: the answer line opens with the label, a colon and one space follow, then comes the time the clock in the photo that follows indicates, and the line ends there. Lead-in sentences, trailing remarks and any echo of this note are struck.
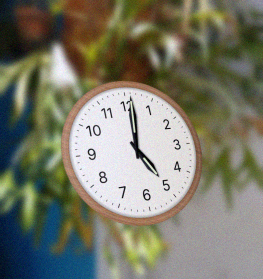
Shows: 5:01
